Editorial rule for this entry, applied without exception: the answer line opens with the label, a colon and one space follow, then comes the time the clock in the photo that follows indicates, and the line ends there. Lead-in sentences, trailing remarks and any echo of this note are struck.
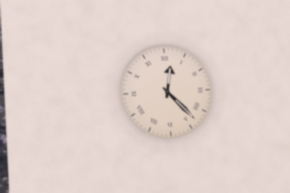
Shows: 12:23
